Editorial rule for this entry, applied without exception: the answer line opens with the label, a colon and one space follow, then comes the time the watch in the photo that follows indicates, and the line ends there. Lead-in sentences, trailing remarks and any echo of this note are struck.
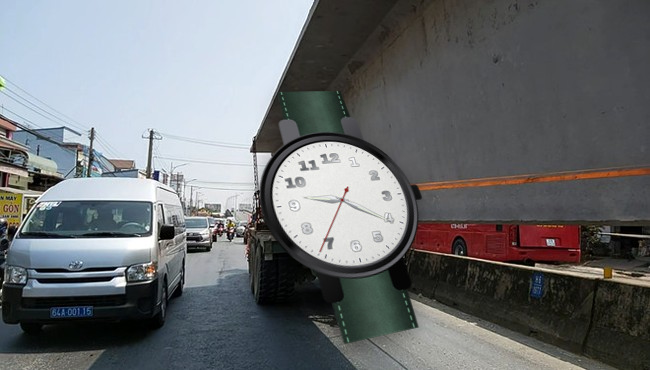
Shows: 9:20:36
